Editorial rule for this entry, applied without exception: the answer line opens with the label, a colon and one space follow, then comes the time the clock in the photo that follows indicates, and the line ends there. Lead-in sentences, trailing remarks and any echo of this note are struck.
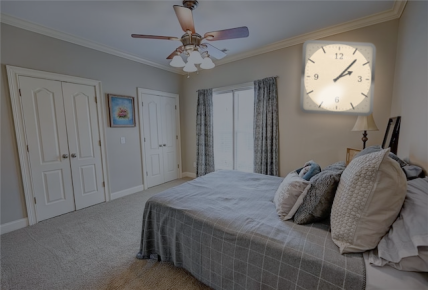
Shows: 2:07
